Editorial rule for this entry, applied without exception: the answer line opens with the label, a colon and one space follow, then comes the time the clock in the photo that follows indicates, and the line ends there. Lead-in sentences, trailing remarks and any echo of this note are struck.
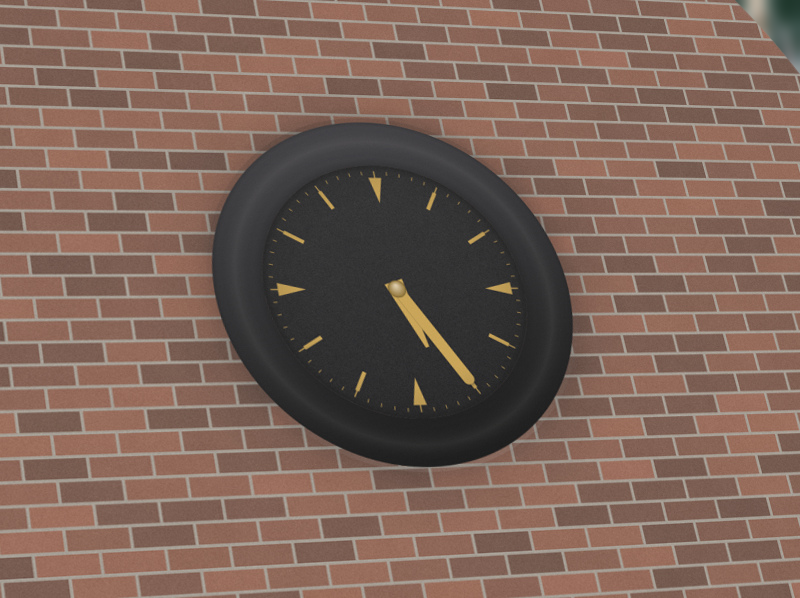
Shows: 5:25
